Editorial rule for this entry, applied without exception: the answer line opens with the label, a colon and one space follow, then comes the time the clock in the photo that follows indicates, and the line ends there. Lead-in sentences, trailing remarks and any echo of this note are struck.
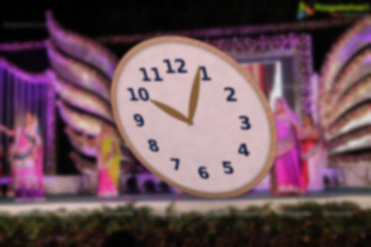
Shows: 10:04
